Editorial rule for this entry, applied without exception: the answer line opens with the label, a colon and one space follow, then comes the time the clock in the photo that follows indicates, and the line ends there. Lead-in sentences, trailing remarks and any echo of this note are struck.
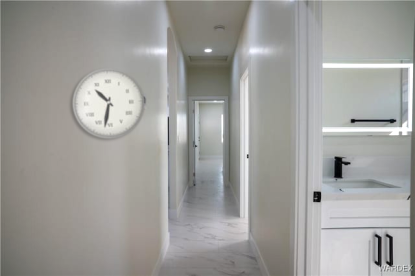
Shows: 10:32
